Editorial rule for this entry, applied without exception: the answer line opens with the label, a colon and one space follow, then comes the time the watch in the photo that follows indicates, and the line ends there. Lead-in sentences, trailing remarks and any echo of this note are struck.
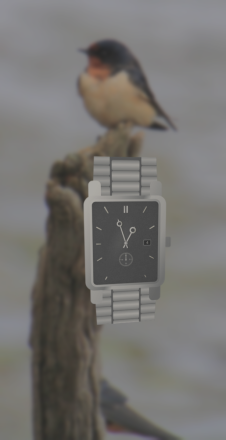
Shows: 12:57
